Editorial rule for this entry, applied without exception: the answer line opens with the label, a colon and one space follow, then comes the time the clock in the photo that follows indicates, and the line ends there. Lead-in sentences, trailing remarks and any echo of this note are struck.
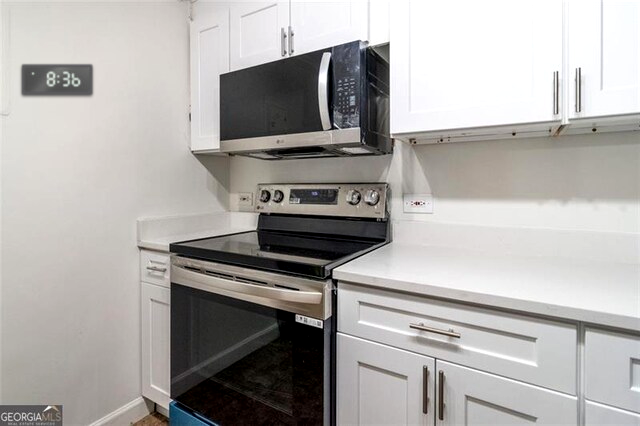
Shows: 8:36
